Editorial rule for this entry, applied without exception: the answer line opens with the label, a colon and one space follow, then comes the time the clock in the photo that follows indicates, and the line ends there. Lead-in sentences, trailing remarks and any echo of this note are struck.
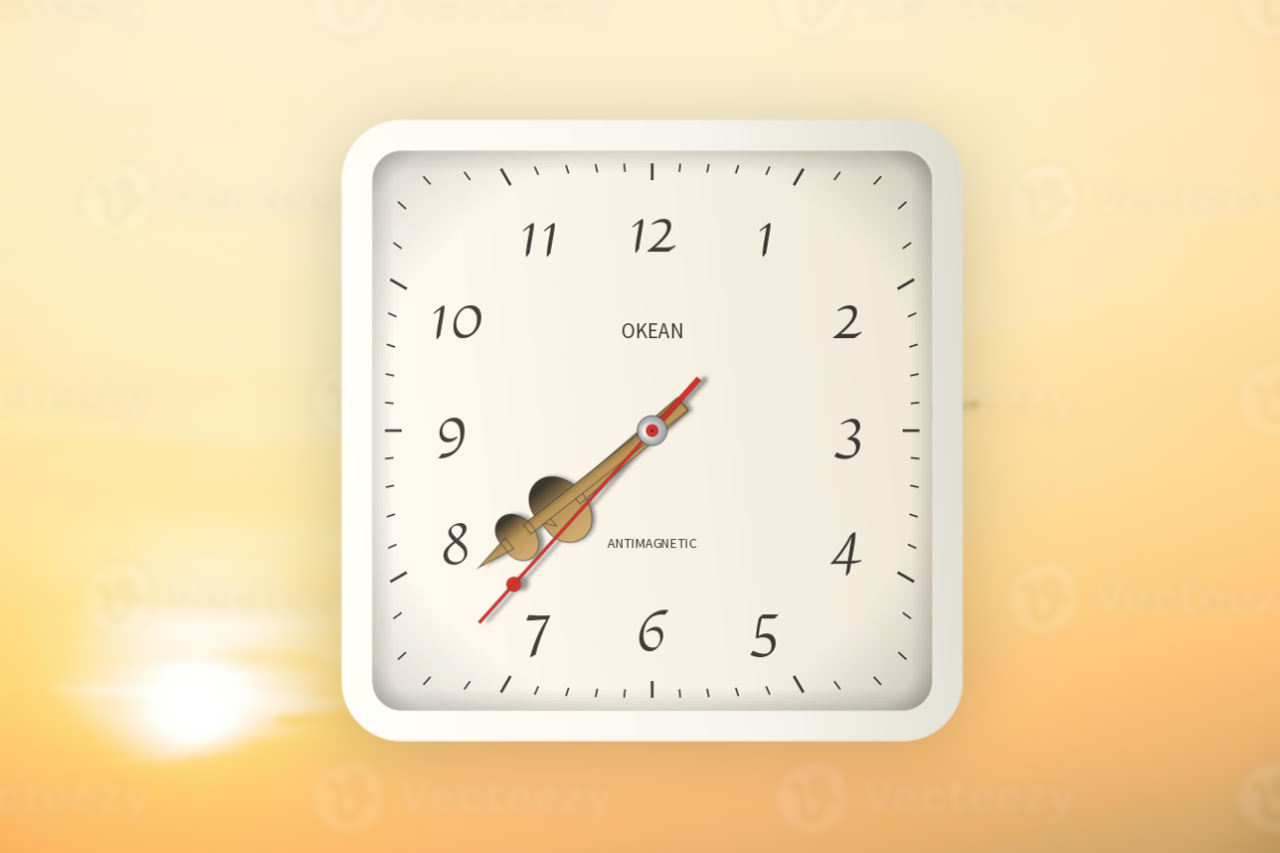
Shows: 7:38:37
